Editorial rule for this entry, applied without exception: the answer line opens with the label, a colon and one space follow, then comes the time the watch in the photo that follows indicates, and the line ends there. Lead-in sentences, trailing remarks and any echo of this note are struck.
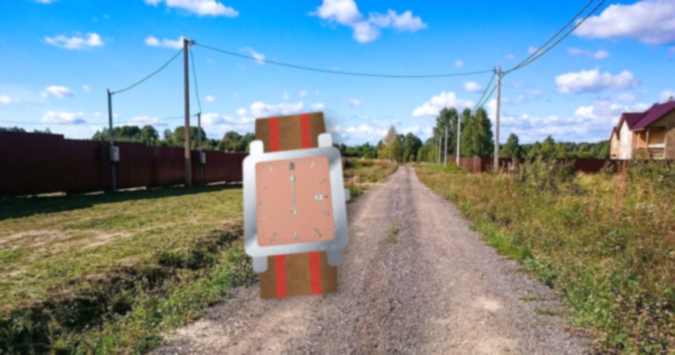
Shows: 6:00
